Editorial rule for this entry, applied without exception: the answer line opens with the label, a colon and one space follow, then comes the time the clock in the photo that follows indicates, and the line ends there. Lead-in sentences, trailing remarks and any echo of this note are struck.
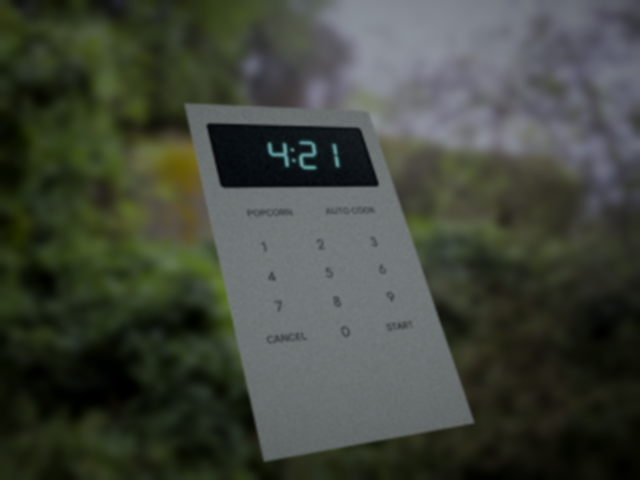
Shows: 4:21
